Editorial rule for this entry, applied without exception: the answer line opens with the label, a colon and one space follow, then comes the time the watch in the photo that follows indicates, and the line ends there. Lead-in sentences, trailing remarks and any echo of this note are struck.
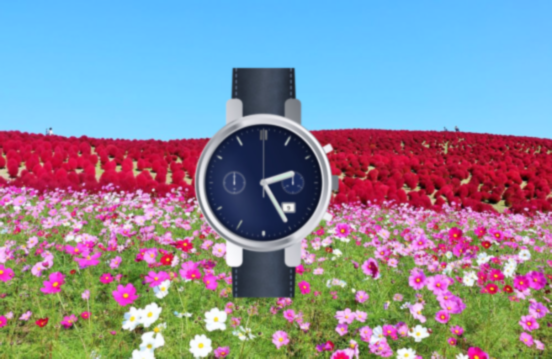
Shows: 2:25
